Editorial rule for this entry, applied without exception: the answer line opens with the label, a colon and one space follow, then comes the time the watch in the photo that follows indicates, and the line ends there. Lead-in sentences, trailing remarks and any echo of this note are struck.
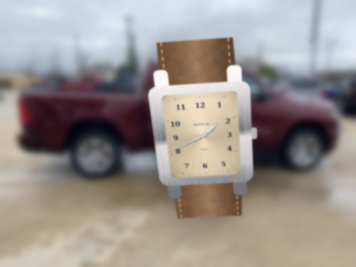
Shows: 1:41
